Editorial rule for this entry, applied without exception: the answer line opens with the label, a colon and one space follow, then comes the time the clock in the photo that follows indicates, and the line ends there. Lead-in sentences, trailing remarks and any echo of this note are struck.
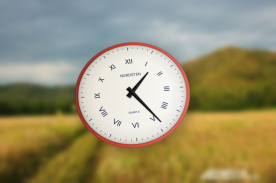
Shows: 1:24
